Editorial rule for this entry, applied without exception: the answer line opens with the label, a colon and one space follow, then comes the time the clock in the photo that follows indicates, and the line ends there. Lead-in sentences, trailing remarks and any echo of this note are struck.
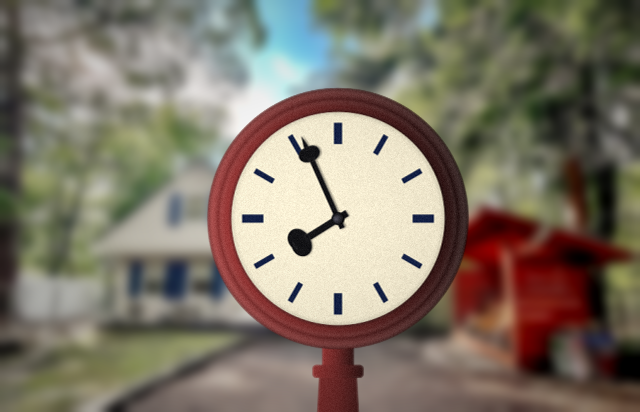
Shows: 7:56
